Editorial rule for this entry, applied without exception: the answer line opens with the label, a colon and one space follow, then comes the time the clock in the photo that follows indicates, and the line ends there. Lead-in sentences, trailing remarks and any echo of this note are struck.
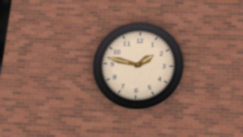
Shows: 1:47
